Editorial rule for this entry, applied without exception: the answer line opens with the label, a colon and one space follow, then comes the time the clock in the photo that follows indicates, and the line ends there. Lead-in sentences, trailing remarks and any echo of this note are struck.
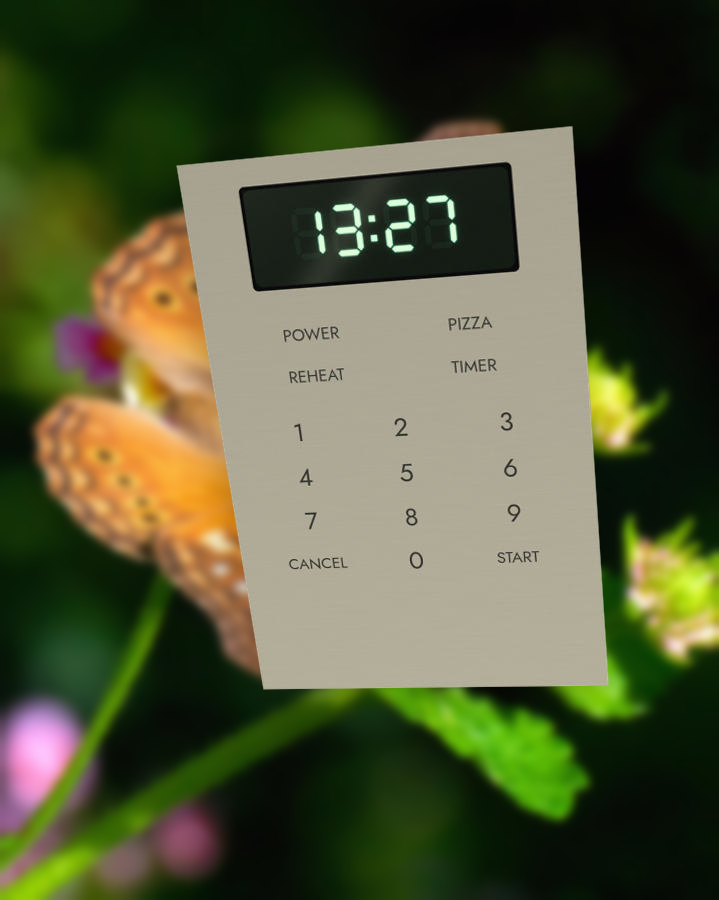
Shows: 13:27
